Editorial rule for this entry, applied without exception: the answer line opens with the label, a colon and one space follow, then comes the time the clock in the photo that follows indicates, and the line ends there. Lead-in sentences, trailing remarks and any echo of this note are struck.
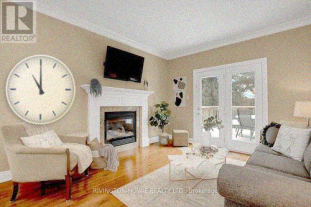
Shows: 11:00
